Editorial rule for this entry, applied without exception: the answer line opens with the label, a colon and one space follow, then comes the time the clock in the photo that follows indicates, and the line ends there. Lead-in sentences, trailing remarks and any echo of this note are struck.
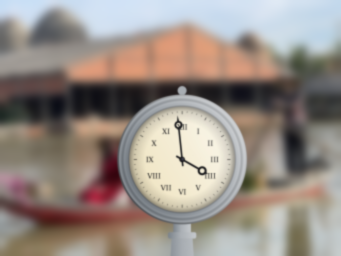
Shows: 3:59
